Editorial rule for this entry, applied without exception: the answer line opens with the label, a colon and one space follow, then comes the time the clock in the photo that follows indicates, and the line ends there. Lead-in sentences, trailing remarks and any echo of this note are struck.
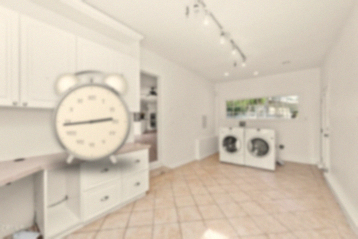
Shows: 2:44
